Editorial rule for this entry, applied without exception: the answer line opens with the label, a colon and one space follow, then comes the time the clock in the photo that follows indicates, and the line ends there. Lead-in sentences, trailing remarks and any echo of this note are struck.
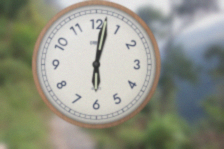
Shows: 6:02
